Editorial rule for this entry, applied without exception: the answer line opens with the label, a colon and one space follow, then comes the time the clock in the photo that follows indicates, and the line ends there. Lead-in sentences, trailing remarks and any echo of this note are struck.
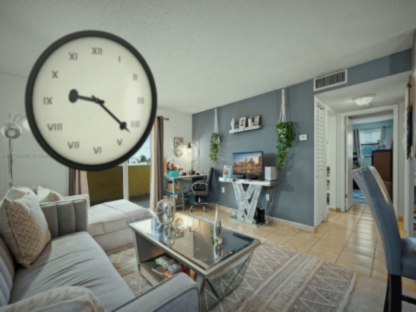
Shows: 9:22
